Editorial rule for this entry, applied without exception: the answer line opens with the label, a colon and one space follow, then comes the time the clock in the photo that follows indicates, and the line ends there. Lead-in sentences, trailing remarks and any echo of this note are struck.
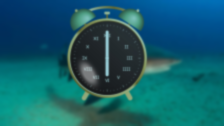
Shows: 6:00
